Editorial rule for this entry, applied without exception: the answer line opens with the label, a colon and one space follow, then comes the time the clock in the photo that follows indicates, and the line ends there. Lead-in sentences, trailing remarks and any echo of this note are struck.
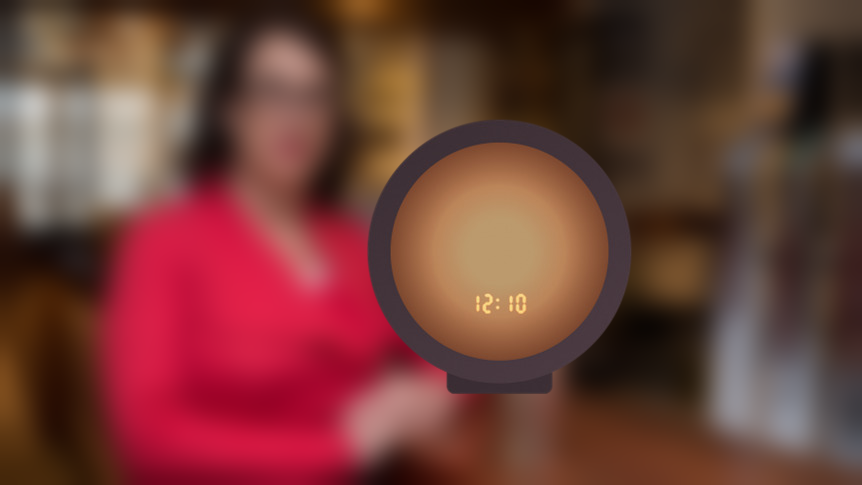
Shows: 12:10
